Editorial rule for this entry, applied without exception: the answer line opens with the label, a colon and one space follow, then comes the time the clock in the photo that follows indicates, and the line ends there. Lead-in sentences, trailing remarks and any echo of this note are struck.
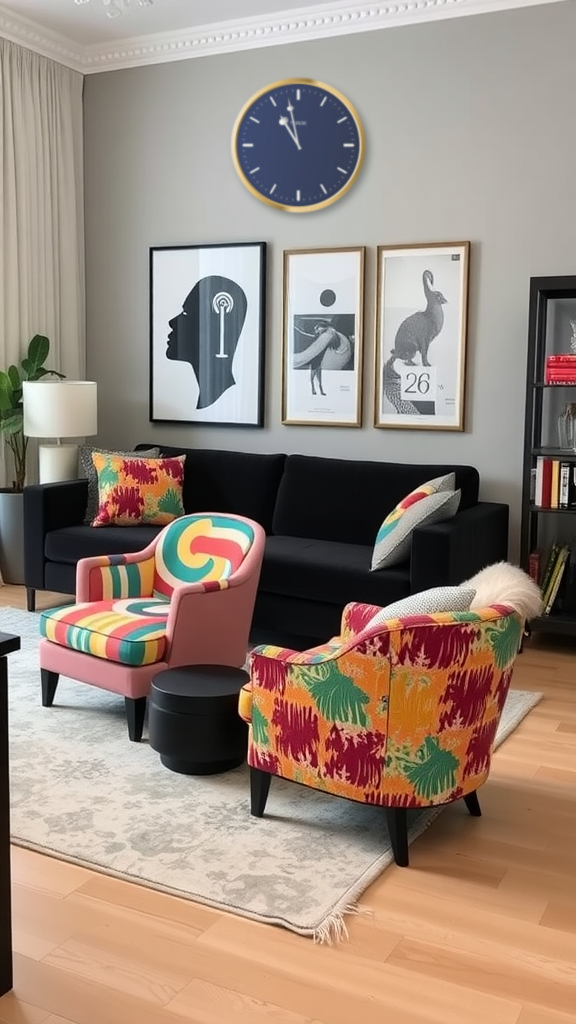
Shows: 10:58
